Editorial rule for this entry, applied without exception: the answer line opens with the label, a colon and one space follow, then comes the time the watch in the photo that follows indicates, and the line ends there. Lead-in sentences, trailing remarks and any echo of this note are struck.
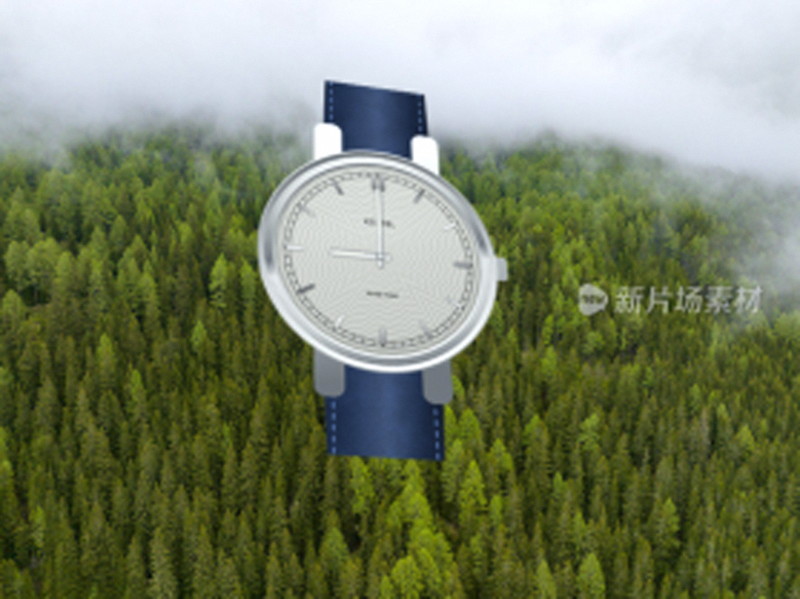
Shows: 9:00
